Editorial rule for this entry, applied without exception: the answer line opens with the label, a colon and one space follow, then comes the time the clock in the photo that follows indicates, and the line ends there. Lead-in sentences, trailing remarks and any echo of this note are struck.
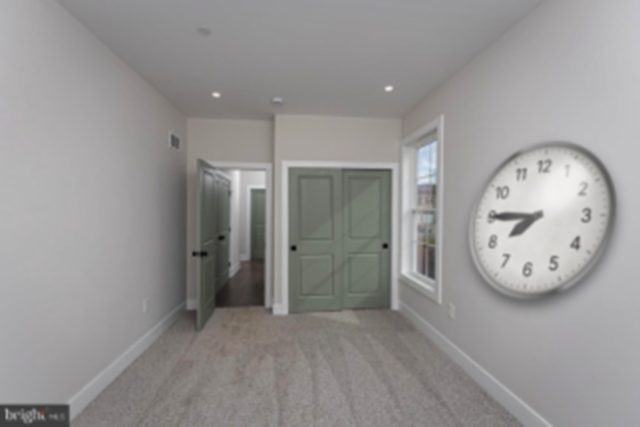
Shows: 7:45
